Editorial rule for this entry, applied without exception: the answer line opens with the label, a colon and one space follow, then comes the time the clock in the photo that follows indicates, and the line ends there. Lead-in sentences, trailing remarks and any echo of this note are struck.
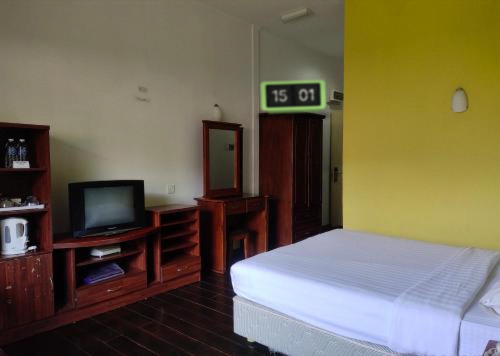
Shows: 15:01
